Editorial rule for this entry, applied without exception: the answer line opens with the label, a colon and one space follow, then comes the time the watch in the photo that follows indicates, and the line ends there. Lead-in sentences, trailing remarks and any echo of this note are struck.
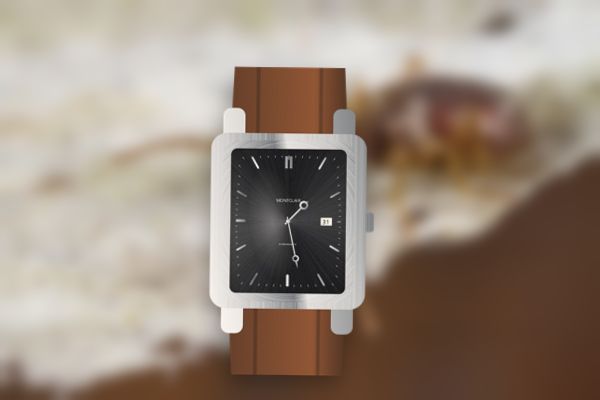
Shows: 1:28
